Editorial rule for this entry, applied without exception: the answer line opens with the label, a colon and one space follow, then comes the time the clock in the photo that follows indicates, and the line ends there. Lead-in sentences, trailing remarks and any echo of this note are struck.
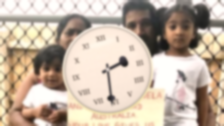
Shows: 2:31
